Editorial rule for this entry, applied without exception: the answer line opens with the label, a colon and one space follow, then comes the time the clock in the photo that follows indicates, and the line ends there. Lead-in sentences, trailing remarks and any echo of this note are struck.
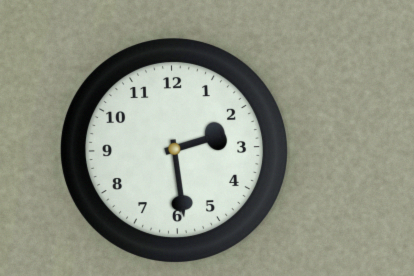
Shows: 2:29
